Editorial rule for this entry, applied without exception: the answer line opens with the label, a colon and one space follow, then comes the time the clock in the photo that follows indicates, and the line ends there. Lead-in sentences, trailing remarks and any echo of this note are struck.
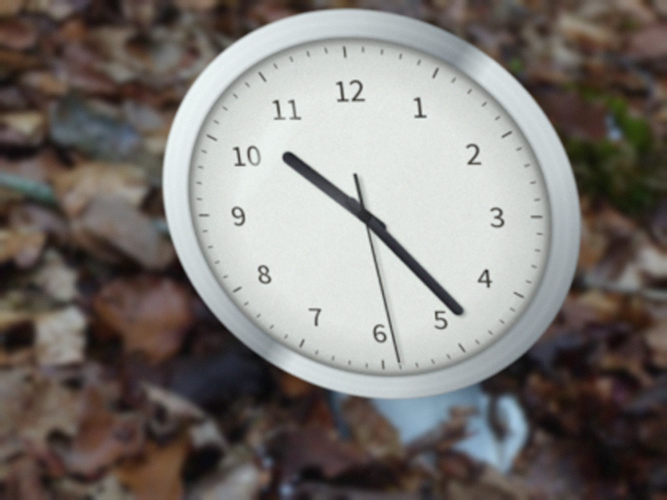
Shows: 10:23:29
